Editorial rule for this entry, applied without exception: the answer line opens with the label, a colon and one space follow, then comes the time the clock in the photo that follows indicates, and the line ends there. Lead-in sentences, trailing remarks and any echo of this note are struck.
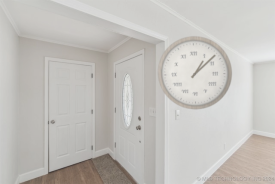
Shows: 1:08
